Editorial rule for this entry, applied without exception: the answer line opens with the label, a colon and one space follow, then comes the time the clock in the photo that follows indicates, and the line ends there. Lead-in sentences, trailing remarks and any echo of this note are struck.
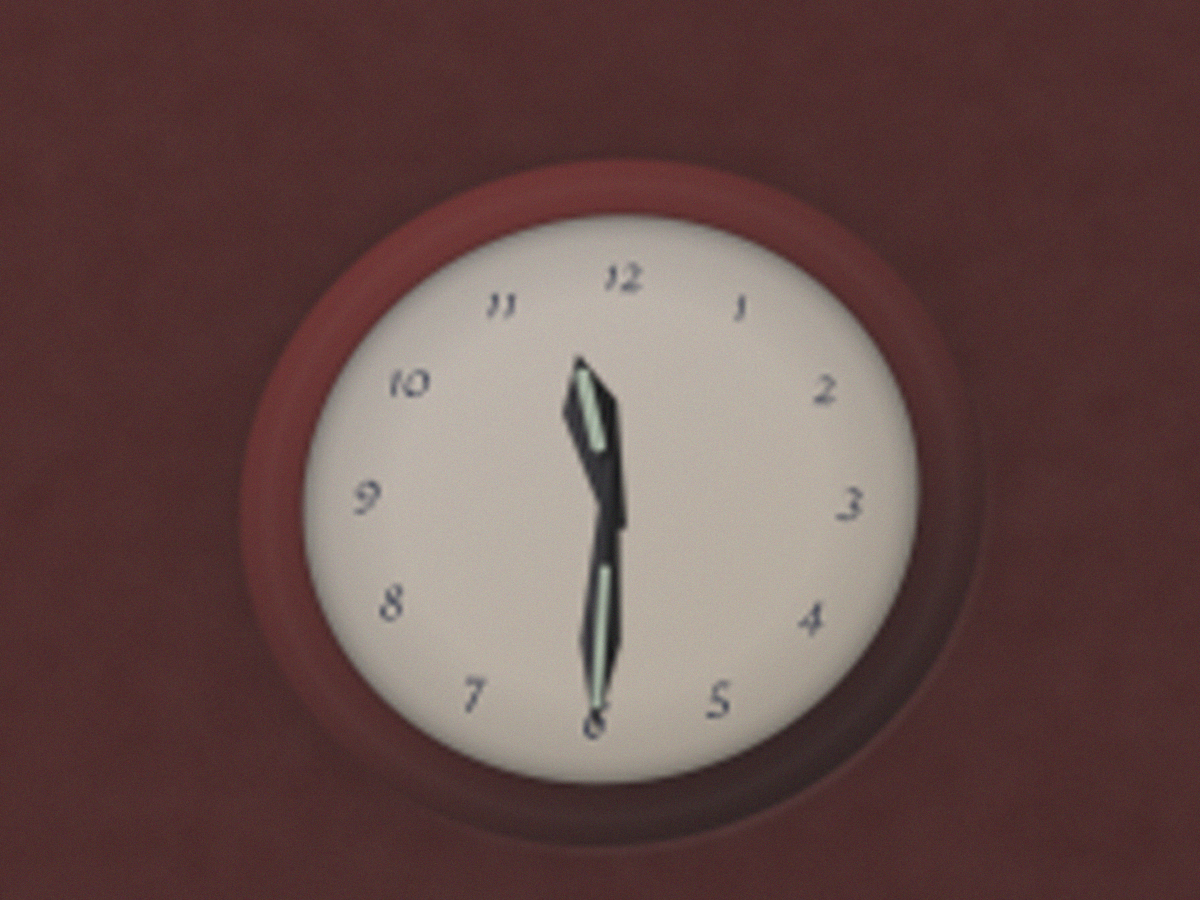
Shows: 11:30
